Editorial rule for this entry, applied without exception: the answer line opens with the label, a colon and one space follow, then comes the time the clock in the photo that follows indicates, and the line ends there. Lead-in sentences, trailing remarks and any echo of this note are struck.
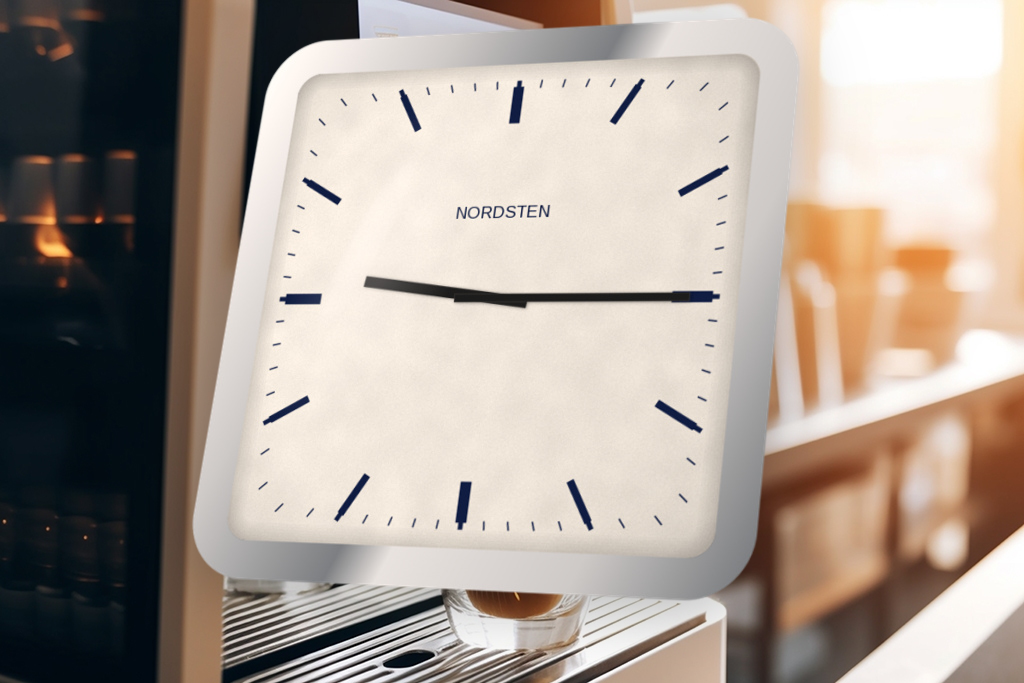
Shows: 9:15
